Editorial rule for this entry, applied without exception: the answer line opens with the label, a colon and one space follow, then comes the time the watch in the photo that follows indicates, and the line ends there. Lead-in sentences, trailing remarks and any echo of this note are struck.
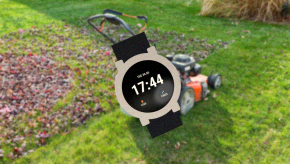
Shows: 17:44
